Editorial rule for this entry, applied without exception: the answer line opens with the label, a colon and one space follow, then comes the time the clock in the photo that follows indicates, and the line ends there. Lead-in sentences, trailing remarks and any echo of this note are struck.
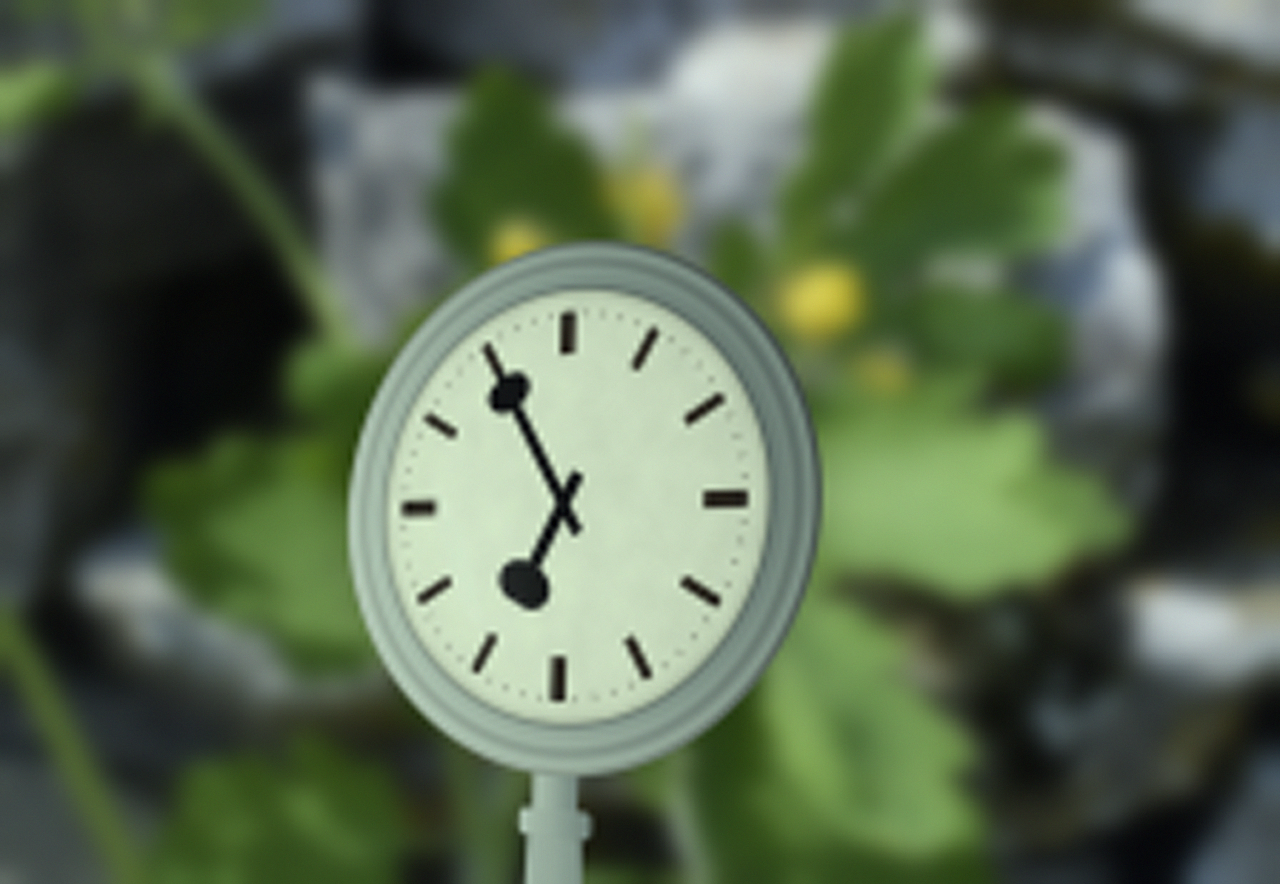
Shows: 6:55
